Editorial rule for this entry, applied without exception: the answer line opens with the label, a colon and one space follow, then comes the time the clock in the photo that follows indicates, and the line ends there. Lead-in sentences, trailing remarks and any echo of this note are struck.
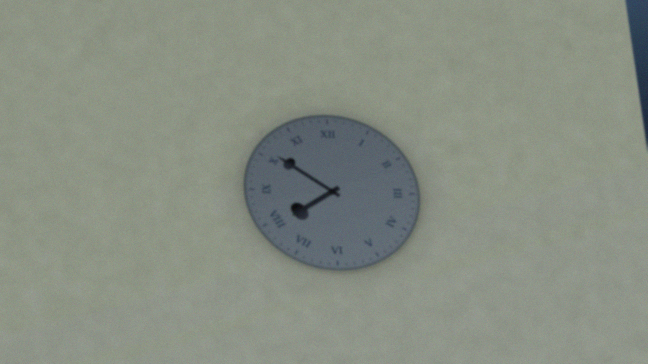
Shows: 7:51
